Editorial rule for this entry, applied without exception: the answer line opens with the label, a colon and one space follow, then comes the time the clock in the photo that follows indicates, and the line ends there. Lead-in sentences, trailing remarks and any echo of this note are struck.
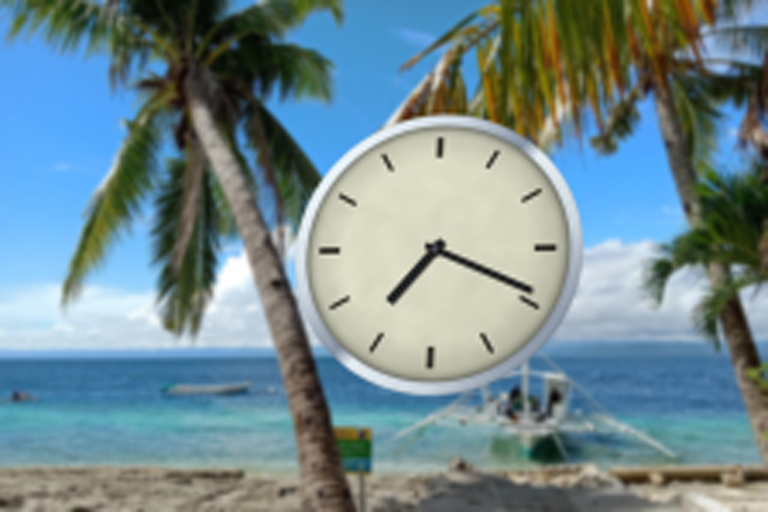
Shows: 7:19
